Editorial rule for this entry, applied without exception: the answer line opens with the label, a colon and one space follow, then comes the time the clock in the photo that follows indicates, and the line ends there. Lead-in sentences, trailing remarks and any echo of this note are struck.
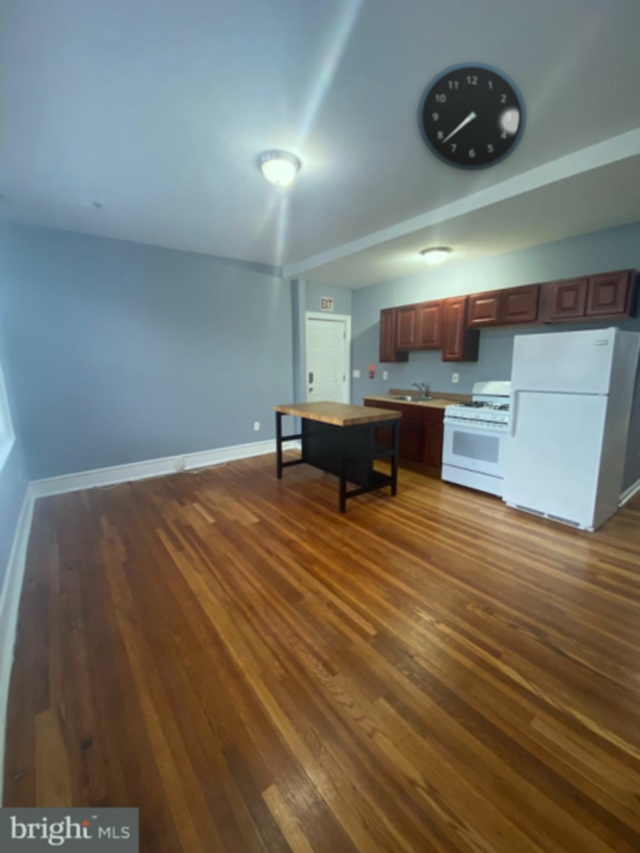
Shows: 7:38
